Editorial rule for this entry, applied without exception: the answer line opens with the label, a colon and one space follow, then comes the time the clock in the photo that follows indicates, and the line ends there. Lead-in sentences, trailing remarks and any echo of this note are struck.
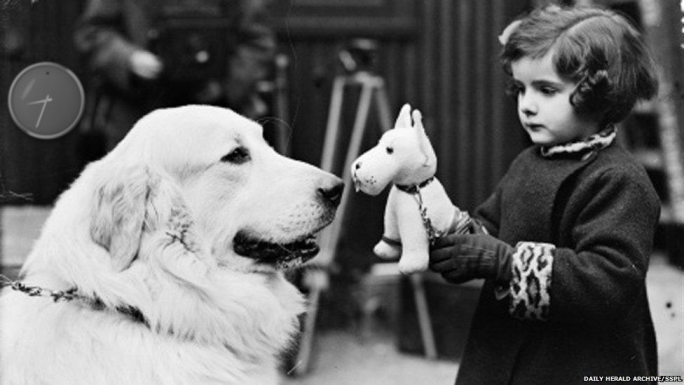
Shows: 8:33
